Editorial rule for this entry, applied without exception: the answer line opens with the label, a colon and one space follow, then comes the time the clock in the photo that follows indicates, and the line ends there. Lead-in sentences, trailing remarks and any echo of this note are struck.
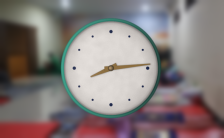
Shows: 8:14
